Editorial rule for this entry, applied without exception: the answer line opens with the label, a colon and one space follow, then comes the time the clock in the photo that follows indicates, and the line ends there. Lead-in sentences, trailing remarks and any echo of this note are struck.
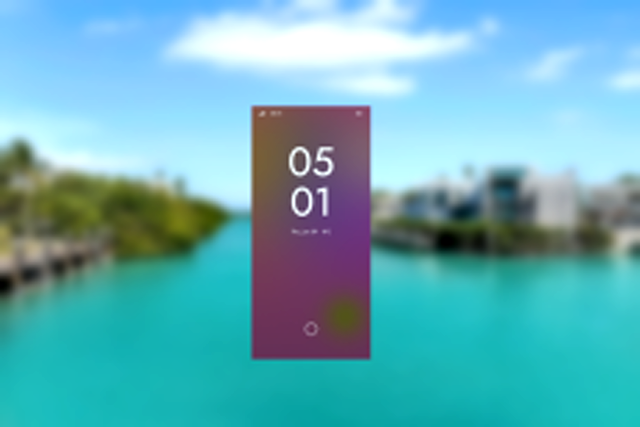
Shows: 5:01
